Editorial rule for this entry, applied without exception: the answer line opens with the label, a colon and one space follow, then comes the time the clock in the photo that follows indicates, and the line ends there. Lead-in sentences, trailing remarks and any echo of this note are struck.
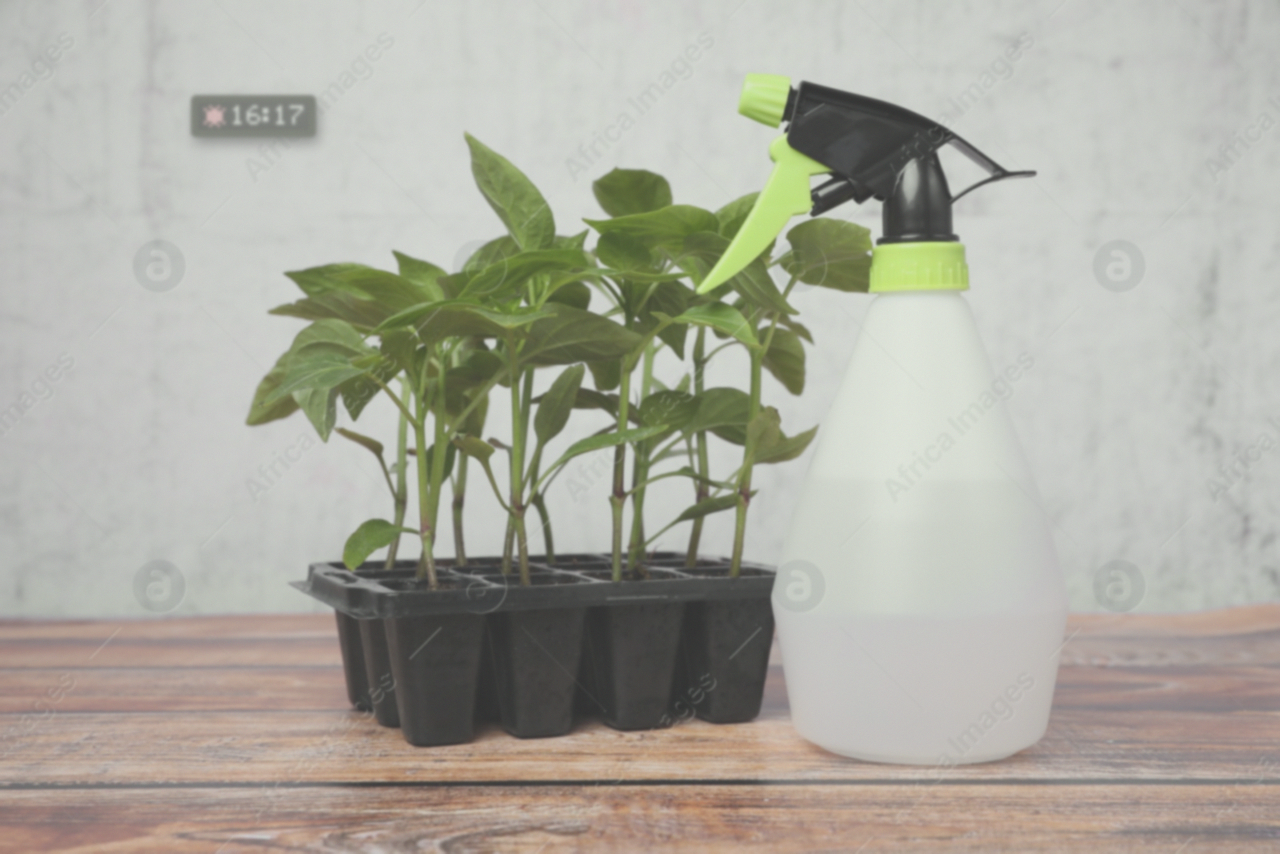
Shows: 16:17
